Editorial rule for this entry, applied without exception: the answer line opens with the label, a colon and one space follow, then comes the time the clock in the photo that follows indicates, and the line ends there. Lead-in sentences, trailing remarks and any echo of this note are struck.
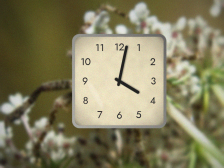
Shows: 4:02
